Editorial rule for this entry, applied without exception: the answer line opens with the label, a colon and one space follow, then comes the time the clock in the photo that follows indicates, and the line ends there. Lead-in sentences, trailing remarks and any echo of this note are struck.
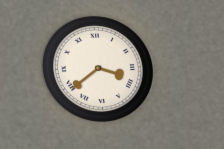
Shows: 3:39
